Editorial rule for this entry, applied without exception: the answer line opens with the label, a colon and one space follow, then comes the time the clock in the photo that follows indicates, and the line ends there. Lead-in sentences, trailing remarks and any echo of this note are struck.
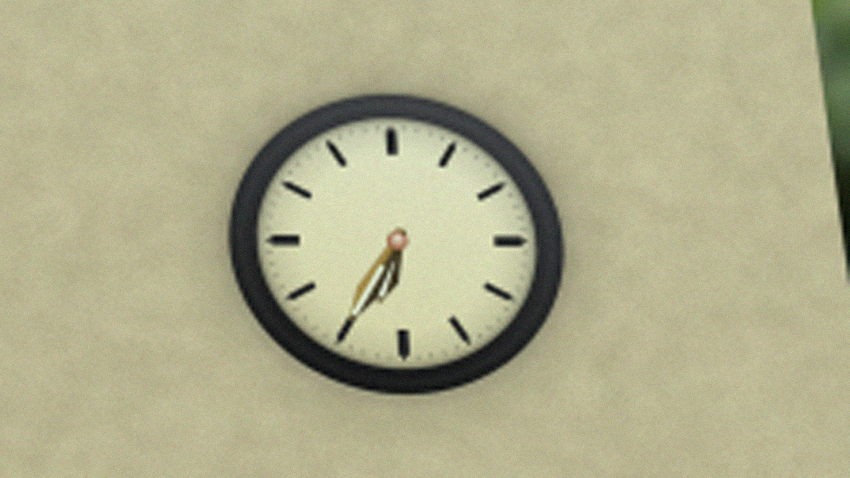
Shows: 6:35
